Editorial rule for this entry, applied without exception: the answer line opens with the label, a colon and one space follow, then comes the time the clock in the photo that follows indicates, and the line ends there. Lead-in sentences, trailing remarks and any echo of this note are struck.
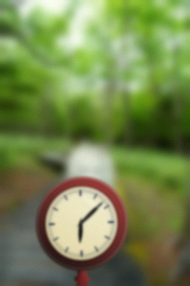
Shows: 6:08
